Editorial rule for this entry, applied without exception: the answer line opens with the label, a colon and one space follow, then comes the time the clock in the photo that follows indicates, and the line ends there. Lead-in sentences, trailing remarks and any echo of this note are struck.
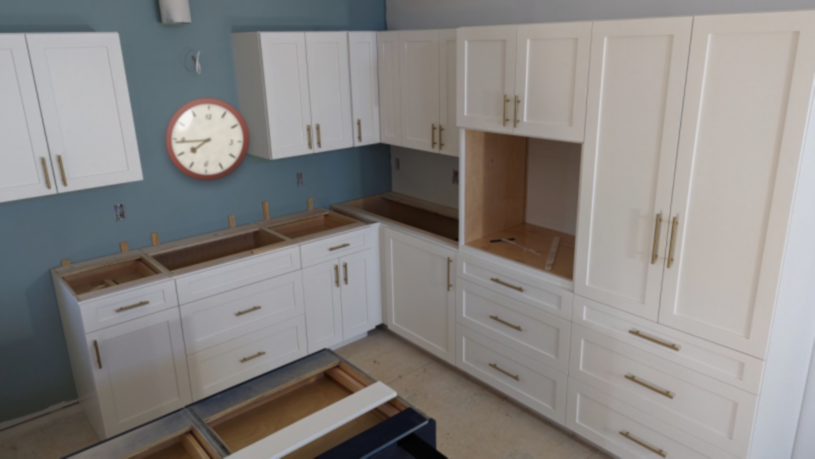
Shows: 7:44
